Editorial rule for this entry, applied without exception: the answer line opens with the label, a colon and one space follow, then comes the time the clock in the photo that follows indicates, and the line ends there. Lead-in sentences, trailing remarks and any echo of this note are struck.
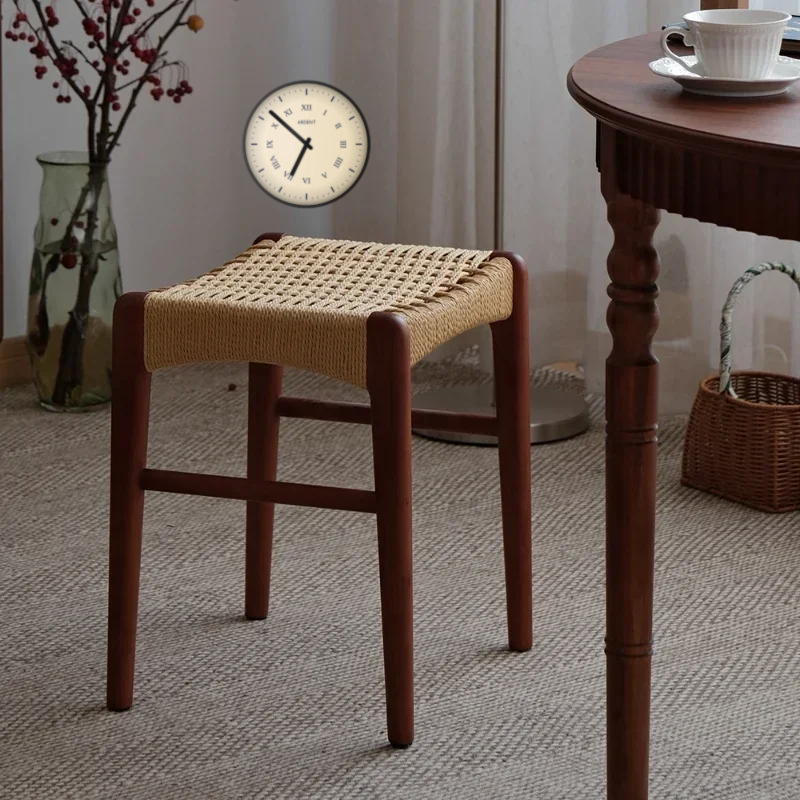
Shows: 6:52
